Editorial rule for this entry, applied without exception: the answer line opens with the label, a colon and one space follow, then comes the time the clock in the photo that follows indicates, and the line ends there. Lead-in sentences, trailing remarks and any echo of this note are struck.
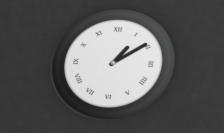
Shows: 1:09
